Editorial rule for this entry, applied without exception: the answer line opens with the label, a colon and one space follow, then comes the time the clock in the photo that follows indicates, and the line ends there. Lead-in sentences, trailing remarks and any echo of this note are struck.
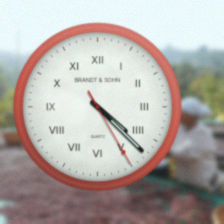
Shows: 4:22:25
